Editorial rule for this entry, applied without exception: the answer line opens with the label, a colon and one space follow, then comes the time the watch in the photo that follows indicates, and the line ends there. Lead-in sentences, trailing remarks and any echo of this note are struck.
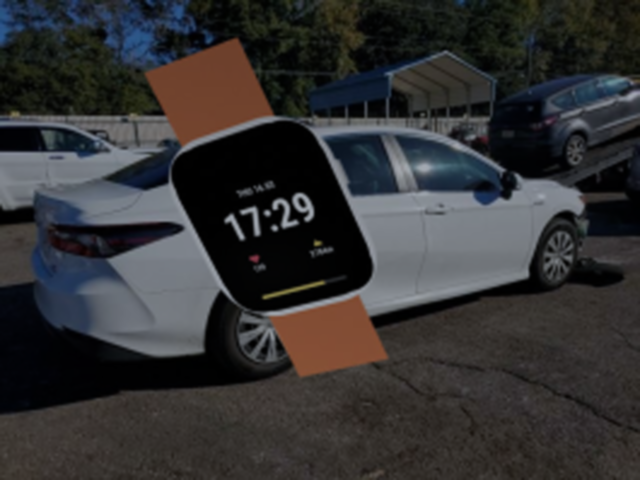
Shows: 17:29
